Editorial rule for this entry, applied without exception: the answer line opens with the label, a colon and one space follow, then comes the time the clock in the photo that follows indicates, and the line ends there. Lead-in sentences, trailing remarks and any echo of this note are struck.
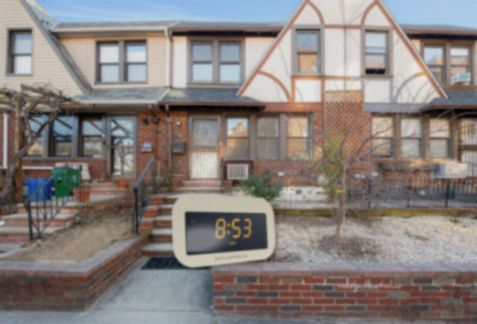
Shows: 8:53
